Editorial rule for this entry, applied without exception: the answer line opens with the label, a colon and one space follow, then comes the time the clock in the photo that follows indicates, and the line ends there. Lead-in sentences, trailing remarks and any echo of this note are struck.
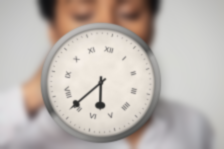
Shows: 5:36
